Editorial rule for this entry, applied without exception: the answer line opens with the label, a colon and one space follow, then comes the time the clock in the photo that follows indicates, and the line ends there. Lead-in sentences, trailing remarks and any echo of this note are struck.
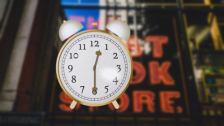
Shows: 12:30
